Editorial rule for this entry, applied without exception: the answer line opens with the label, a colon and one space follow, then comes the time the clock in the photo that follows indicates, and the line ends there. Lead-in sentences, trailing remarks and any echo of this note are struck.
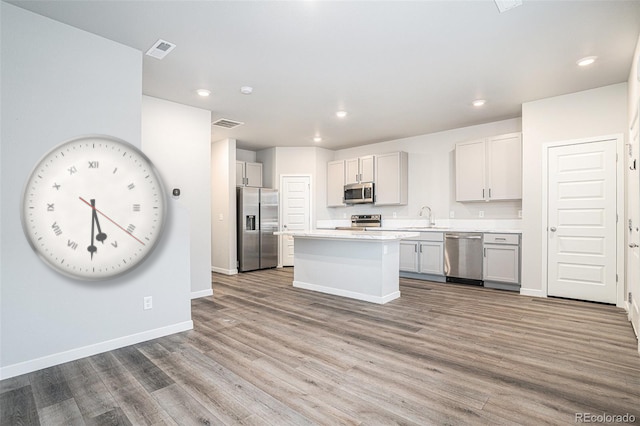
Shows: 5:30:21
